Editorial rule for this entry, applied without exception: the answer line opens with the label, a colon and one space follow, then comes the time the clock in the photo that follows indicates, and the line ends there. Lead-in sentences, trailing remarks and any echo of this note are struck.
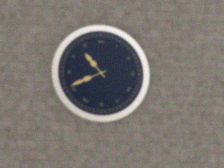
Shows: 10:41
